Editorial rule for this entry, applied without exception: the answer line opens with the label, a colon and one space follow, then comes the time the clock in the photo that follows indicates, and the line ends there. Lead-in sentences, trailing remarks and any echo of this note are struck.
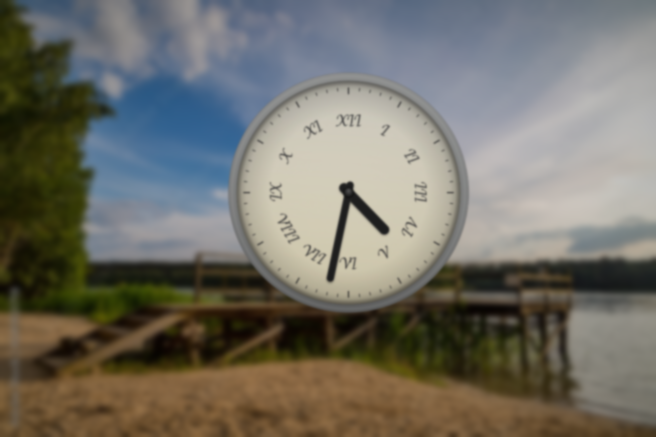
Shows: 4:32
